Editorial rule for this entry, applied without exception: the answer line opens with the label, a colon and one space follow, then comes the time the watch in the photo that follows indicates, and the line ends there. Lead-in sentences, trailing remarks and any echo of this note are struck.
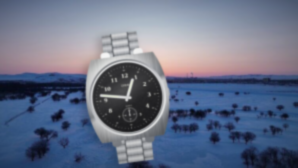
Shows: 12:47
